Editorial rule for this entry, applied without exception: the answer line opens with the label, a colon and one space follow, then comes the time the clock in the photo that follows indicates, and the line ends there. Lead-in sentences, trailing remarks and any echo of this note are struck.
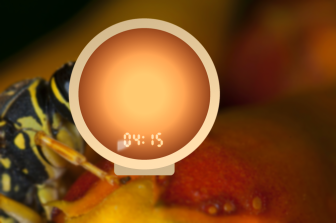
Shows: 4:15
